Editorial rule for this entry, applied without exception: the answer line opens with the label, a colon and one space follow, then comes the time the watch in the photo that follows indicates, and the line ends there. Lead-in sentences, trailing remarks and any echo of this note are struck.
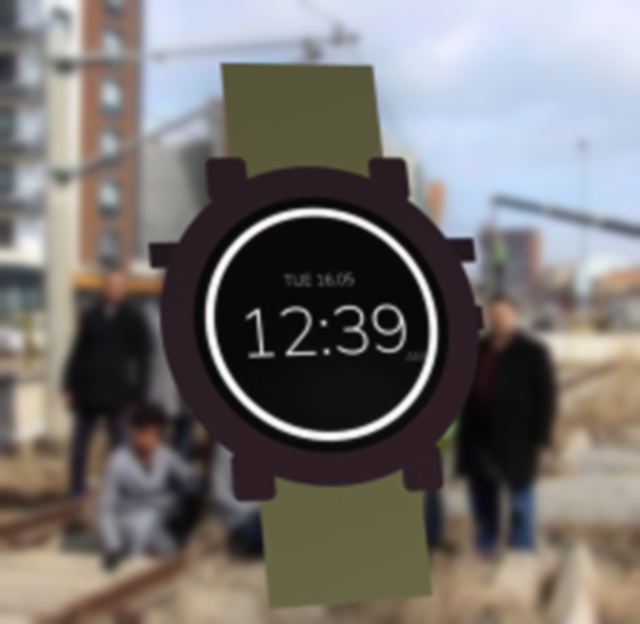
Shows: 12:39
